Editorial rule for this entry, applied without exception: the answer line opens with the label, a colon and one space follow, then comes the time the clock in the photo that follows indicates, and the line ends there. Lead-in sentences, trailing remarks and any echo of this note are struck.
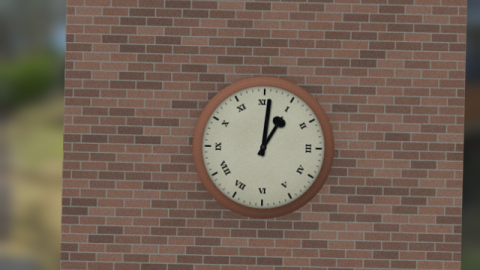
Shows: 1:01
